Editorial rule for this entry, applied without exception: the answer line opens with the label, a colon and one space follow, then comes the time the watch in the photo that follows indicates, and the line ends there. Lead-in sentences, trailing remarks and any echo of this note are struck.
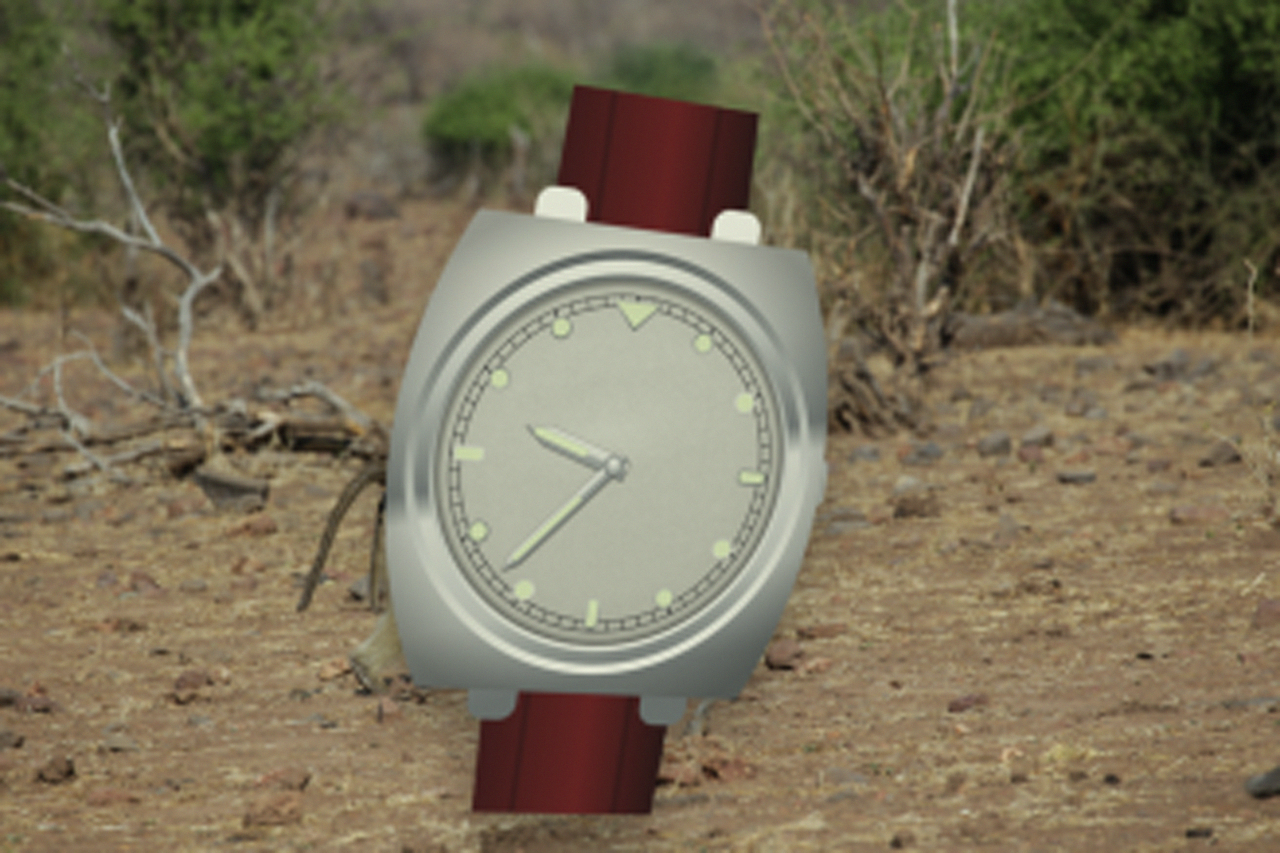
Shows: 9:37
